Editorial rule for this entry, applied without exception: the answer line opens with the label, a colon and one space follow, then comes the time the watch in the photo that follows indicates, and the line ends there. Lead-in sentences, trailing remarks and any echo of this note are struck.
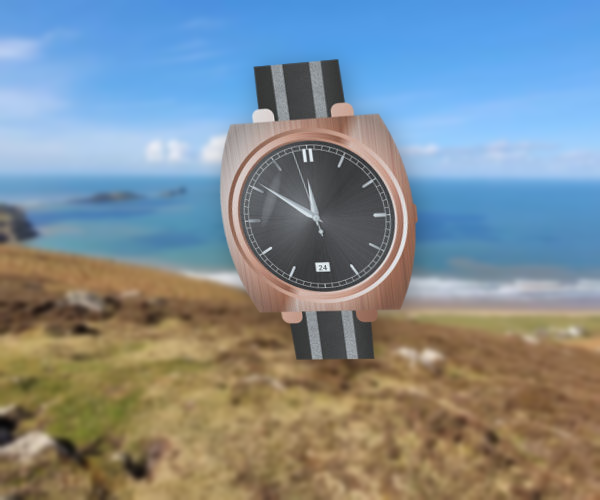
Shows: 11:50:58
